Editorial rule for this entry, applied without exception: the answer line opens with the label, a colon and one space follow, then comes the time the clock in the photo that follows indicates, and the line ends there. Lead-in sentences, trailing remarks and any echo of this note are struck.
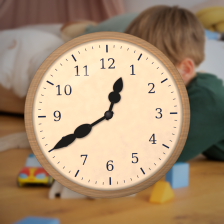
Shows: 12:40
